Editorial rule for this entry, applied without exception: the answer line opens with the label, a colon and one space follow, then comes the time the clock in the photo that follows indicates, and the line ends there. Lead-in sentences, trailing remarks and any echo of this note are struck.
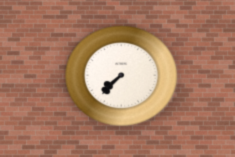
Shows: 7:37
